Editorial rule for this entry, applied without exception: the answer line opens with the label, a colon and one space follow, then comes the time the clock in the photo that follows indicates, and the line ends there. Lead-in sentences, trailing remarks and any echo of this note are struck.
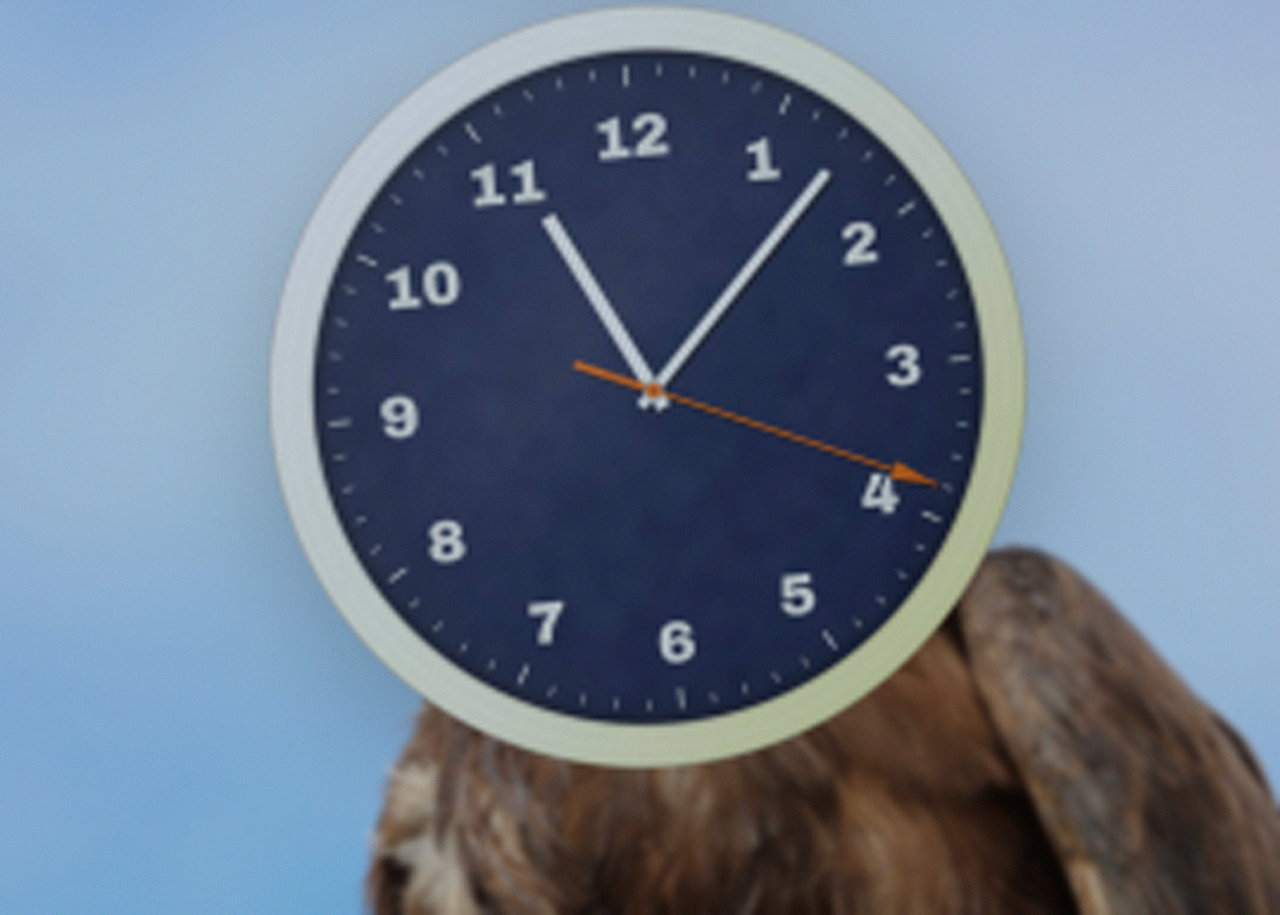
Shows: 11:07:19
